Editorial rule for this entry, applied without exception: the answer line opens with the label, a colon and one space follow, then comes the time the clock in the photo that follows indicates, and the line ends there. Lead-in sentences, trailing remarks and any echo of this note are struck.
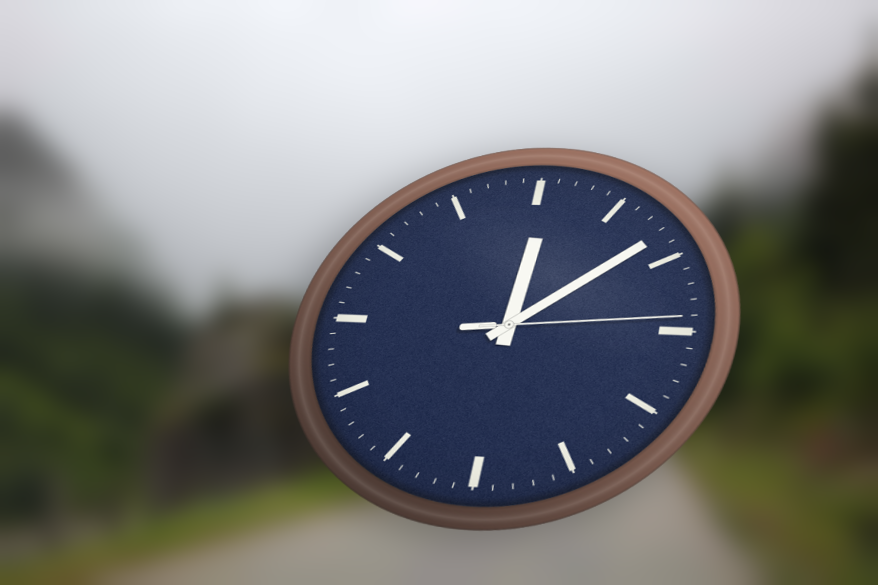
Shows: 12:08:14
